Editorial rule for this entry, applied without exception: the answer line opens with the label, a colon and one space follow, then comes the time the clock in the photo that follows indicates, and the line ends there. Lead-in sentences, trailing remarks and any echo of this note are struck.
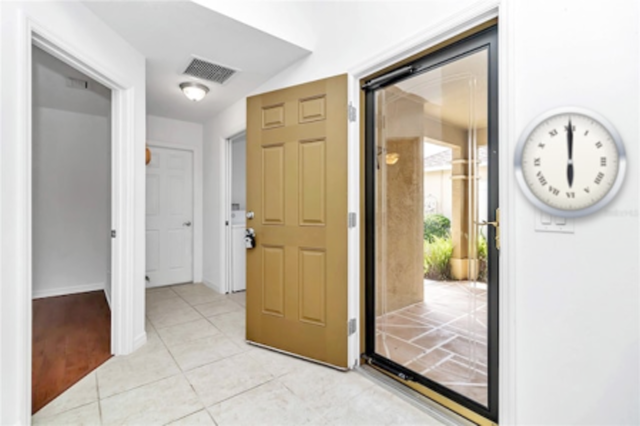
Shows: 6:00
